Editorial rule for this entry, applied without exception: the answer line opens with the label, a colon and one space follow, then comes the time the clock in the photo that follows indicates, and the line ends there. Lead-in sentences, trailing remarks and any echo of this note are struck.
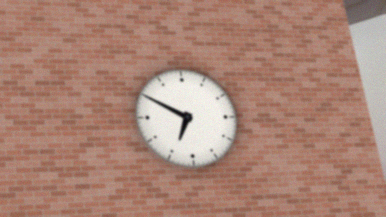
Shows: 6:50
